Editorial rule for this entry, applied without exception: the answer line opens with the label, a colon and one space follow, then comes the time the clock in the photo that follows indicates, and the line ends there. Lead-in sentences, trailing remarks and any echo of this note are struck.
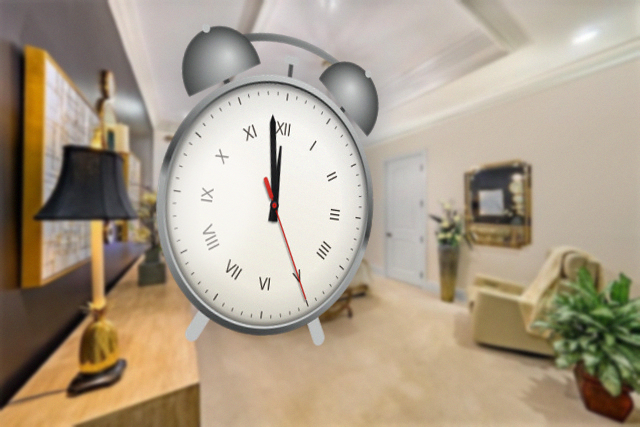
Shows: 11:58:25
